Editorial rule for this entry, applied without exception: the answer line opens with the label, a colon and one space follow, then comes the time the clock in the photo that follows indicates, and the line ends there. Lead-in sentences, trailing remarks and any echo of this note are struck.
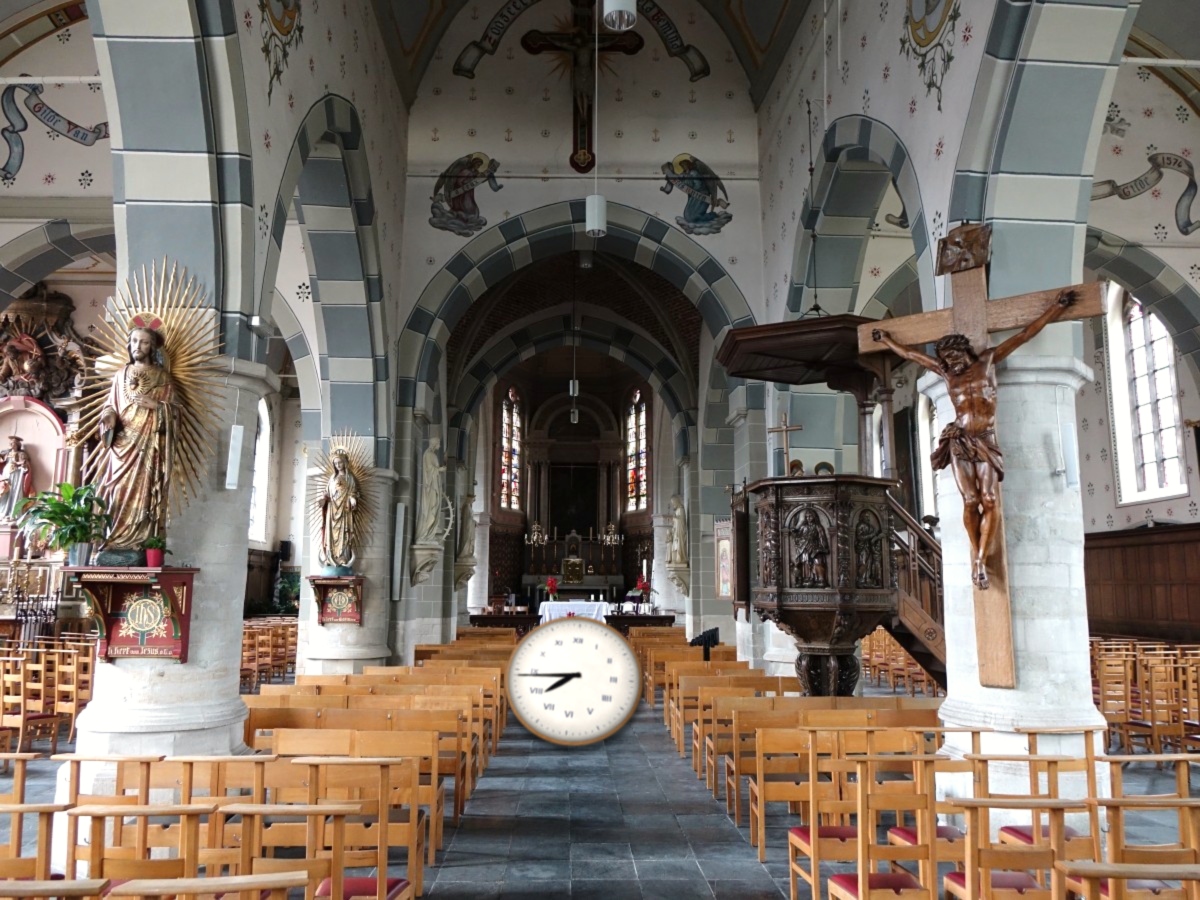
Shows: 7:44
